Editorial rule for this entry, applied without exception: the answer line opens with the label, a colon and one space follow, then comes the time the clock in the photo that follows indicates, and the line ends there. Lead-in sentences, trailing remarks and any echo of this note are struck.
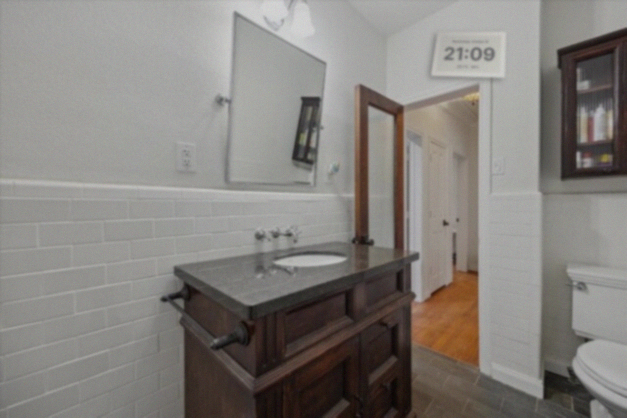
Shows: 21:09
